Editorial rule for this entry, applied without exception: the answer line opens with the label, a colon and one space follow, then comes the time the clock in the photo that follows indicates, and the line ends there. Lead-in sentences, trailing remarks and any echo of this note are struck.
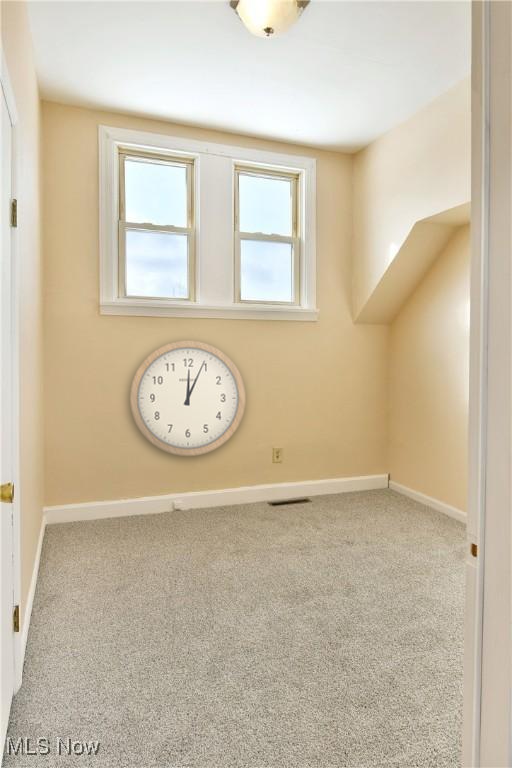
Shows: 12:04
